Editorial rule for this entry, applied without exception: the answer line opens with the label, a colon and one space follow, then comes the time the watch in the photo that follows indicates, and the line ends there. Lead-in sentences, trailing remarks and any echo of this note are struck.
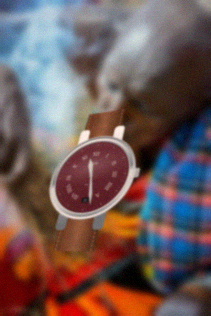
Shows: 11:28
